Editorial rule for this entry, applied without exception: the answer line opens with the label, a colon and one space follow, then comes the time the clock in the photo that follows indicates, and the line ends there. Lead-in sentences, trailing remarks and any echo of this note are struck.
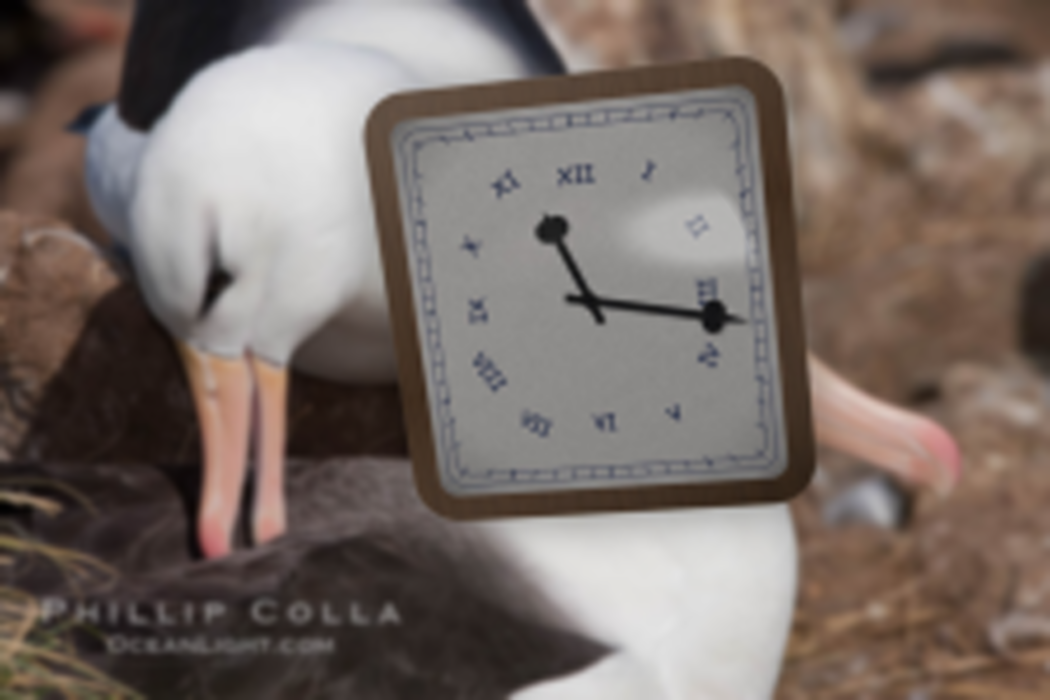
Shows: 11:17
